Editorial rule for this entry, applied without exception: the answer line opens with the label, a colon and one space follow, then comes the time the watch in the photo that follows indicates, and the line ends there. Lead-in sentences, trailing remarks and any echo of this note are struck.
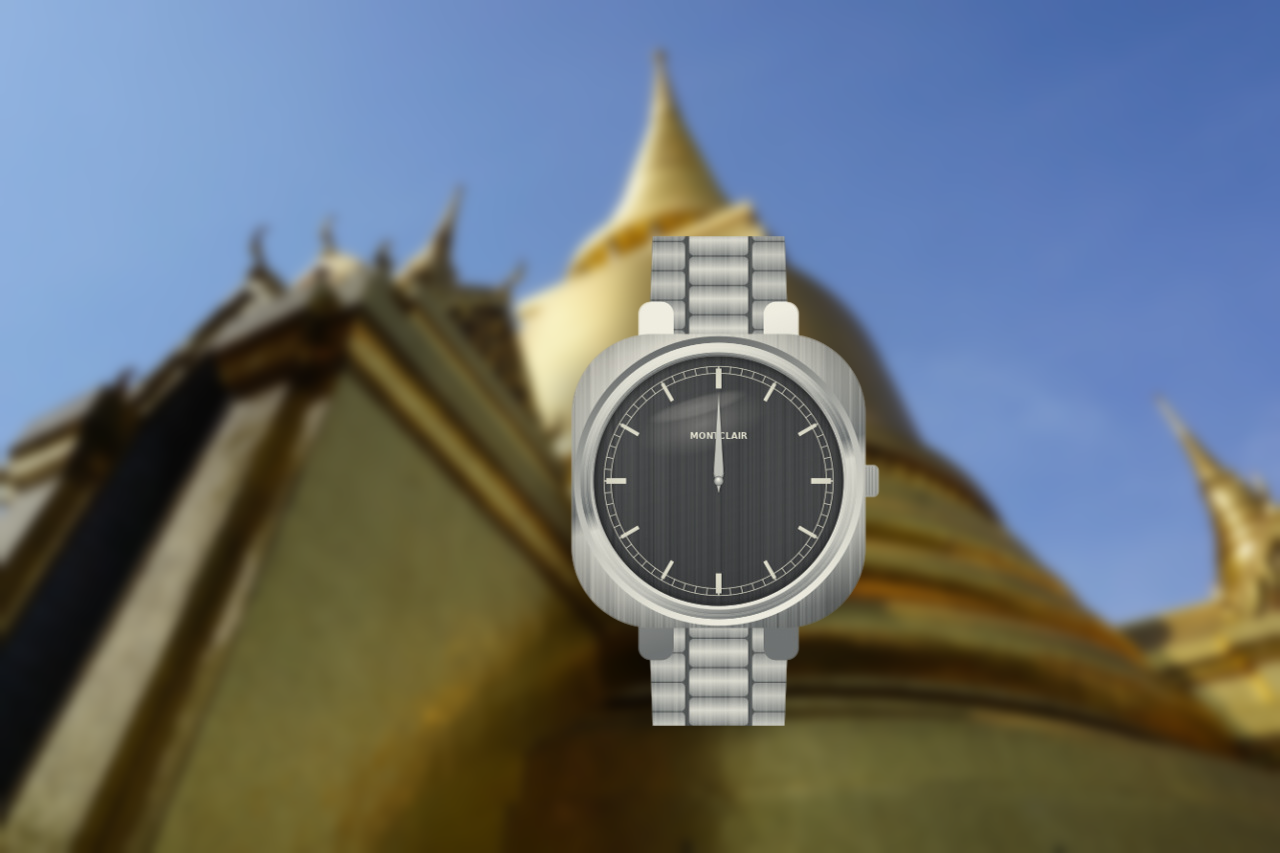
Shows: 12:00
